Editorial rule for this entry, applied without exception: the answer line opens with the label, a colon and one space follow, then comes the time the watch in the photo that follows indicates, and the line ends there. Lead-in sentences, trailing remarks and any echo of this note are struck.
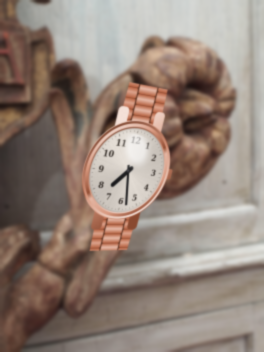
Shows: 7:28
